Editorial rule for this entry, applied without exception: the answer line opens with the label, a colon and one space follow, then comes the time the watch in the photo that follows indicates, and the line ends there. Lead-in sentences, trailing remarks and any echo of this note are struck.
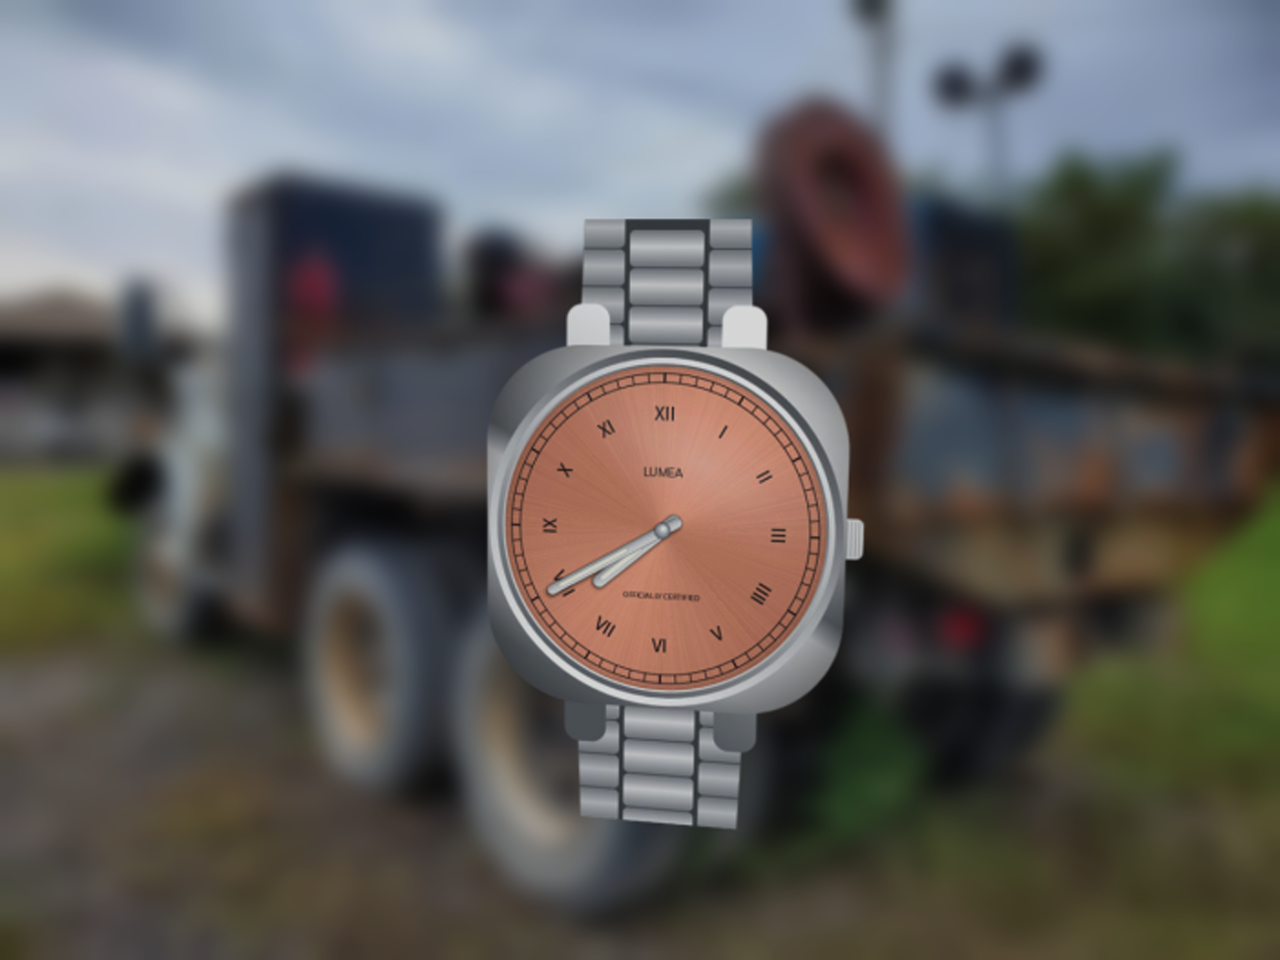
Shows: 7:40
